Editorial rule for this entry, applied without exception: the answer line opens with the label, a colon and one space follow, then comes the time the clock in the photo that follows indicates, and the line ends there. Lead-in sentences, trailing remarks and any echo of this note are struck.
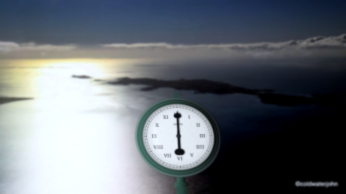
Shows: 6:00
